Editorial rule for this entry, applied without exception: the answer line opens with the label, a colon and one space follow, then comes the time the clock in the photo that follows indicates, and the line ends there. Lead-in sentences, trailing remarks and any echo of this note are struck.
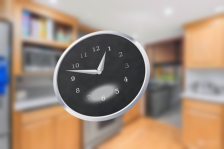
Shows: 12:48
